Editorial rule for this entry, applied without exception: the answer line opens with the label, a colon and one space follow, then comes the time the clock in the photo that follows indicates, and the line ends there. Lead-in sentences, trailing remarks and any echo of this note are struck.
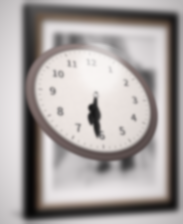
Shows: 6:31
